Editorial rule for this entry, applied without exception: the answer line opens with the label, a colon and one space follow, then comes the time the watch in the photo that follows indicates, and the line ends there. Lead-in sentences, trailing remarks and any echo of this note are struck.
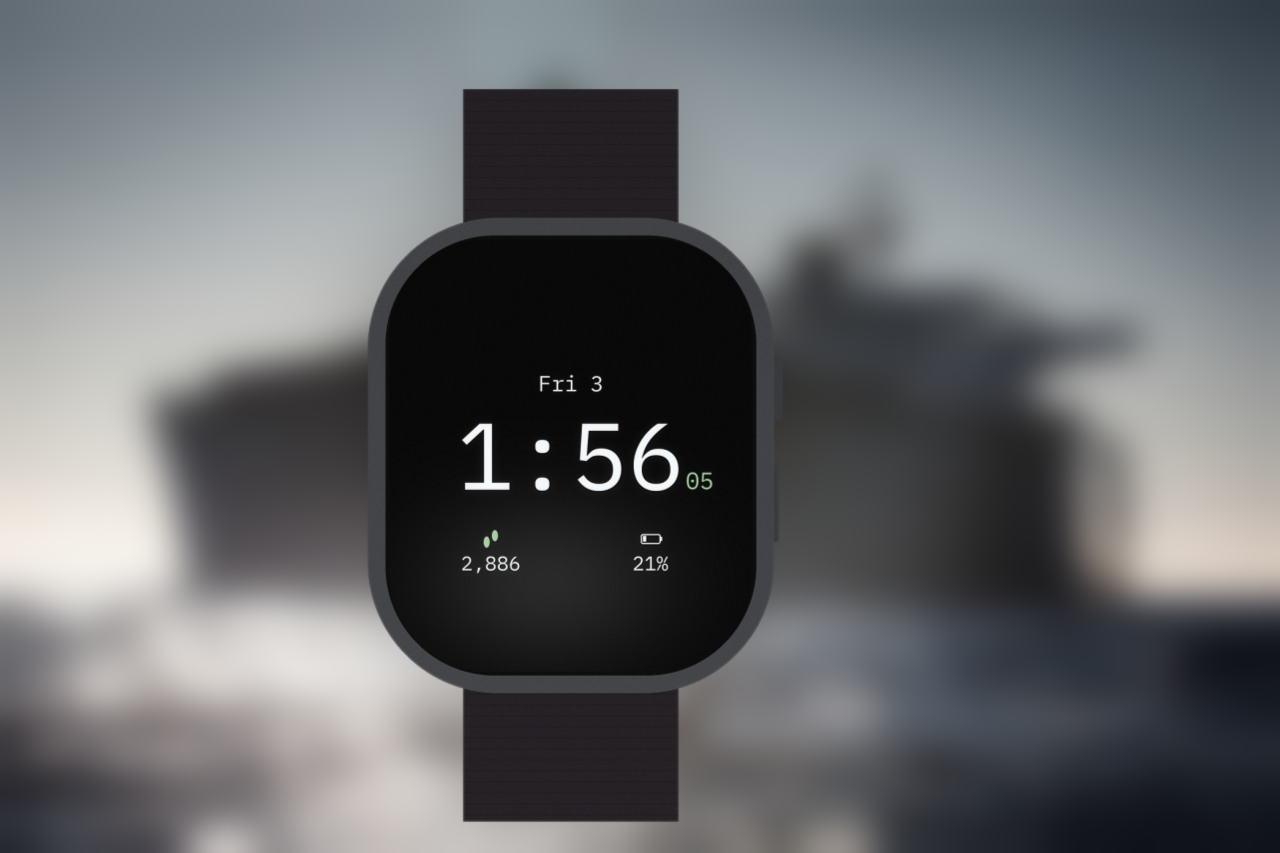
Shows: 1:56:05
